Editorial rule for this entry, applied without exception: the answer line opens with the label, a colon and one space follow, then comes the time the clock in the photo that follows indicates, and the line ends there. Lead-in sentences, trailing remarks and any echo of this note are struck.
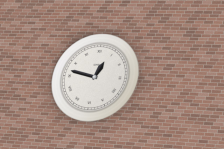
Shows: 12:47
